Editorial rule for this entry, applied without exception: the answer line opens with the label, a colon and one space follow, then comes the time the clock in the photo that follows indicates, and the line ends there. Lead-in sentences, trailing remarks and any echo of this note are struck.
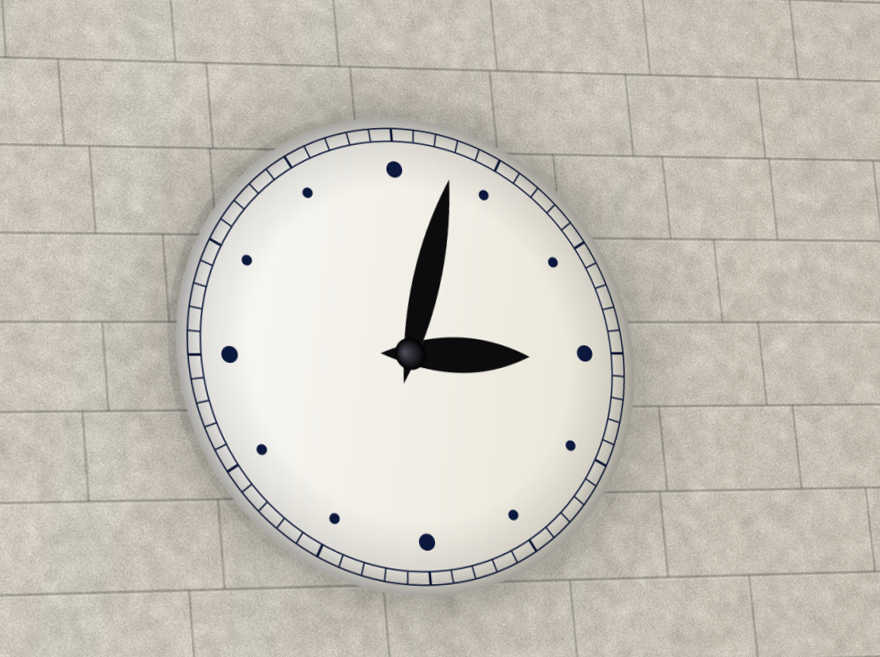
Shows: 3:03
